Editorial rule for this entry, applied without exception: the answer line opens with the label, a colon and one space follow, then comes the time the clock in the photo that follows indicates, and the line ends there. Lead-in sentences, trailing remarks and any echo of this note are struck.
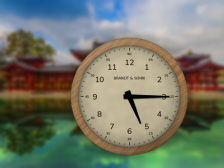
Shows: 5:15
